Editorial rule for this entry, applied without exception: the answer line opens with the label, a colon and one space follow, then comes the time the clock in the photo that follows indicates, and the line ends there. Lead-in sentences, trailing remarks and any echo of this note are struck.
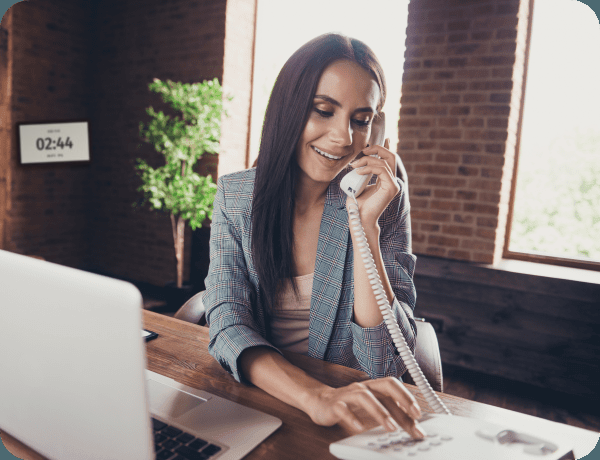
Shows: 2:44
